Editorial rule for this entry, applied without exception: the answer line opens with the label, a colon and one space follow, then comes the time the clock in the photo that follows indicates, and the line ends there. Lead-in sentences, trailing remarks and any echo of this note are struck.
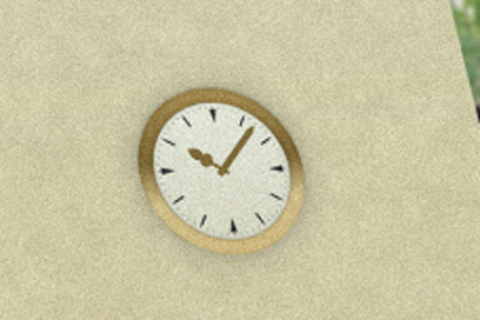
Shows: 10:07
